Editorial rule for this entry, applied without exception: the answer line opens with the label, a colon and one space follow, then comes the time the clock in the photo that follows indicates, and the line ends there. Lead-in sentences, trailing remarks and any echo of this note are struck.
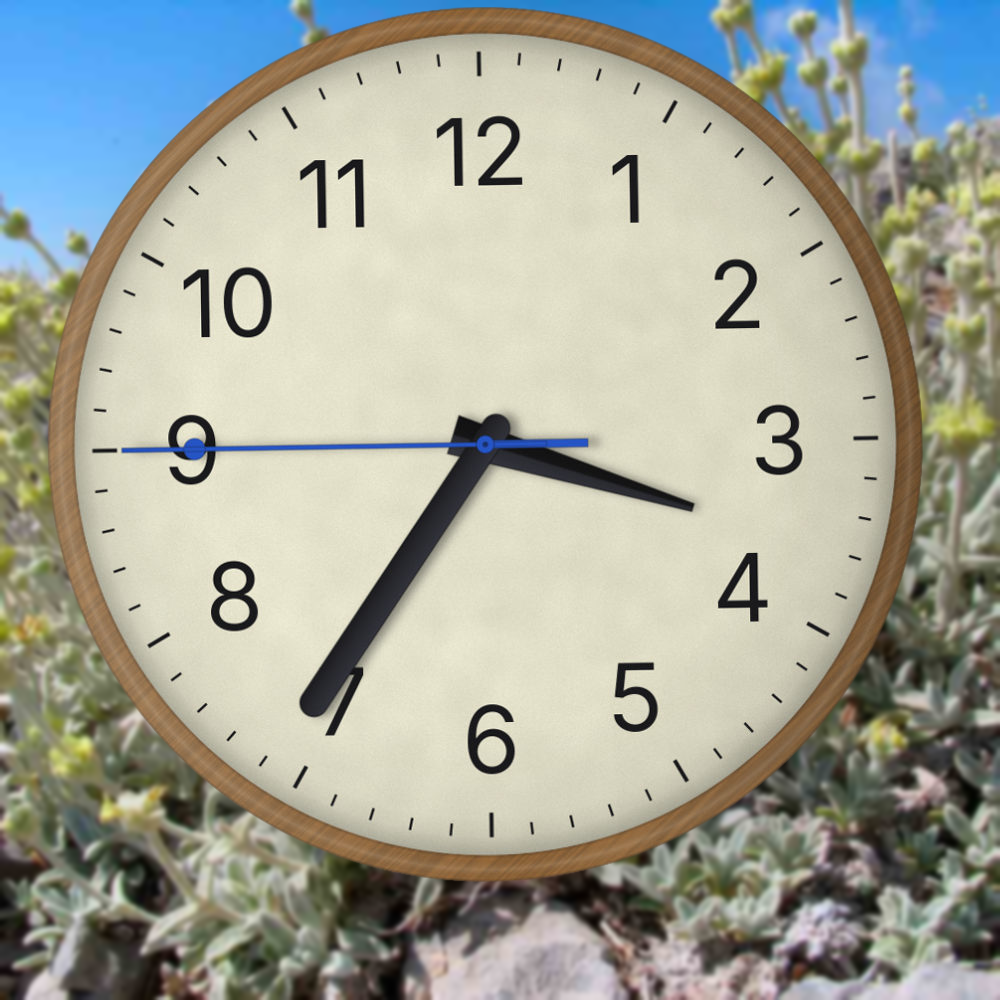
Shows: 3:35:45
